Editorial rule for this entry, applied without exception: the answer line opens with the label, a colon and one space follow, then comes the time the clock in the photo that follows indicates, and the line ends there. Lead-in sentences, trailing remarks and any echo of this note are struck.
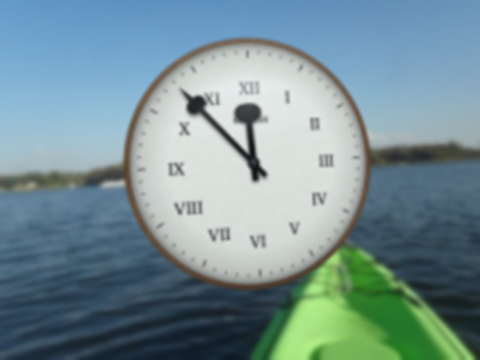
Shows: 11:53
